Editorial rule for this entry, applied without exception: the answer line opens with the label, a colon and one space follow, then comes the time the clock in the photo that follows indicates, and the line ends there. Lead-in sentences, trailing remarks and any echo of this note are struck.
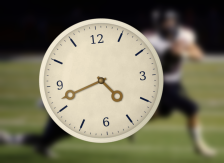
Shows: 4:42
